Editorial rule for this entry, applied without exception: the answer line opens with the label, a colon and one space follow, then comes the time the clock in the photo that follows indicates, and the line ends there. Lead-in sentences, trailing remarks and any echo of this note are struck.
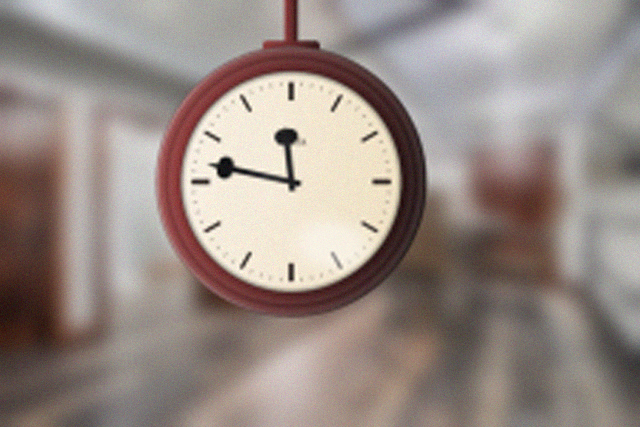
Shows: 11:47
